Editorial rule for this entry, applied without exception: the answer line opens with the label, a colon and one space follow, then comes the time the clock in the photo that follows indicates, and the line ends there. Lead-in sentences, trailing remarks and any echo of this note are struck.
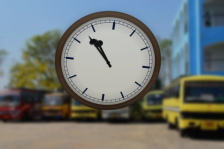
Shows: 10:53
